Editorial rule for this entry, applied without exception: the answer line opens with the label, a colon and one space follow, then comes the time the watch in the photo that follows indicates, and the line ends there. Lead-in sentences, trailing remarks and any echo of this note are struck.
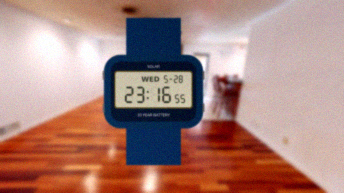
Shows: 23:16
